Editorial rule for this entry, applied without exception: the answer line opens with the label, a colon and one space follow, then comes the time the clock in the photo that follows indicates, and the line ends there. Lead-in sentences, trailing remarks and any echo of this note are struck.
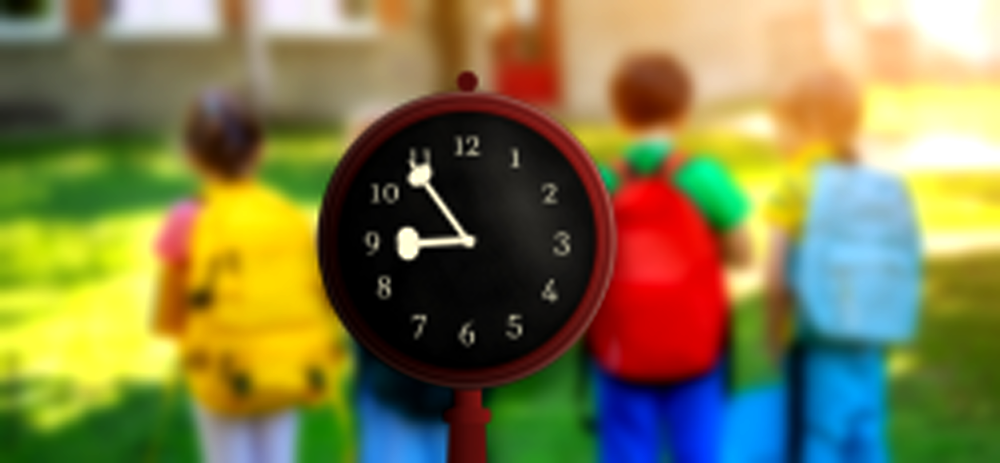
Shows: 8:54
